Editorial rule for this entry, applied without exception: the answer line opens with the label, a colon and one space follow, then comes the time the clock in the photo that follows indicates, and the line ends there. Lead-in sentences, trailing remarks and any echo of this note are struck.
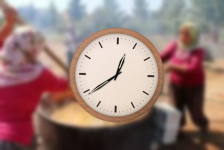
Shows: 12:39
